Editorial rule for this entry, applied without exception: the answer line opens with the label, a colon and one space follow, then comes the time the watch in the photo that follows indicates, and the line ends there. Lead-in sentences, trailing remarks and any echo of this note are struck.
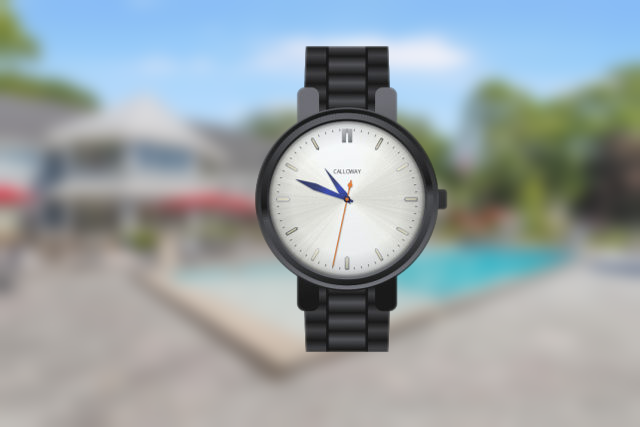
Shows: 10:48:32
